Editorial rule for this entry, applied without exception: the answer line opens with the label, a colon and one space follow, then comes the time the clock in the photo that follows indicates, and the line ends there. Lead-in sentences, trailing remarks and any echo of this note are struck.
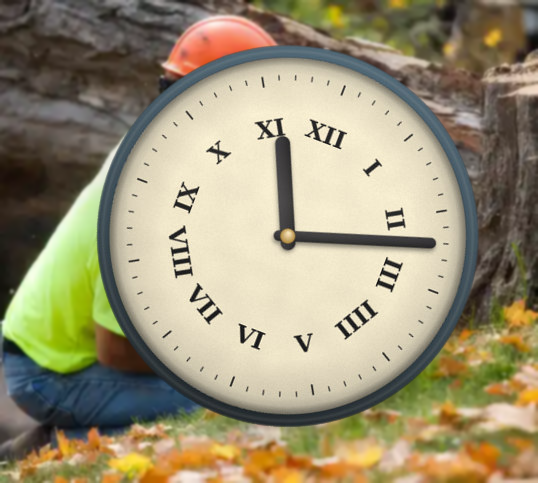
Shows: 11:12
